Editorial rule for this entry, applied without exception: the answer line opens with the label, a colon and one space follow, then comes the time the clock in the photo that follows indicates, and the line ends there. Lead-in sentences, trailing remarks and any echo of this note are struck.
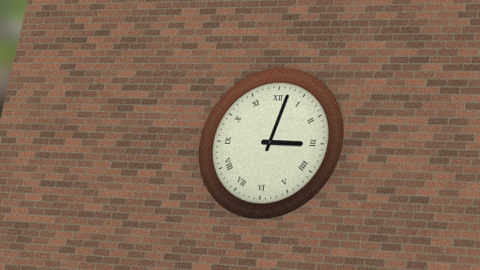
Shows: 3:02
